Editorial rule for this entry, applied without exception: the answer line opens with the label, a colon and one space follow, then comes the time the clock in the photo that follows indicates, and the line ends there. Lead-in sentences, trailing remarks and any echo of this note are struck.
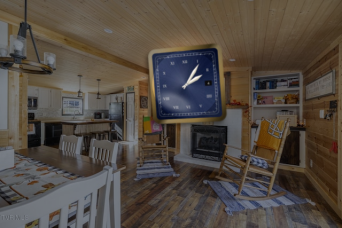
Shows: 2:06
